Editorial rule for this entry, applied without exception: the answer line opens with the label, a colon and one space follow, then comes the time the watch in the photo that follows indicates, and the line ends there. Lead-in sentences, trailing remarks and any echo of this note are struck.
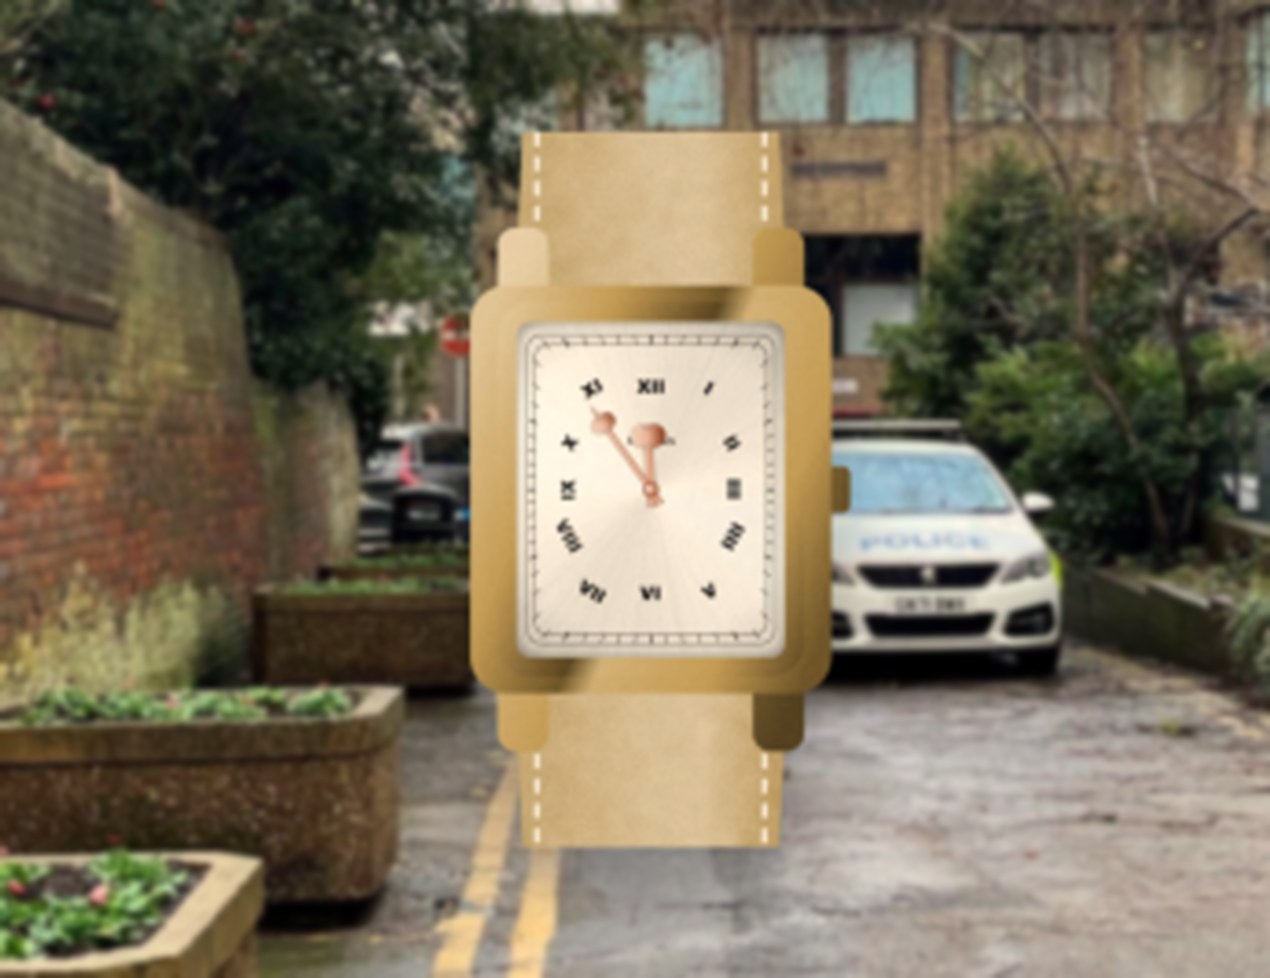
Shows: 11:54
